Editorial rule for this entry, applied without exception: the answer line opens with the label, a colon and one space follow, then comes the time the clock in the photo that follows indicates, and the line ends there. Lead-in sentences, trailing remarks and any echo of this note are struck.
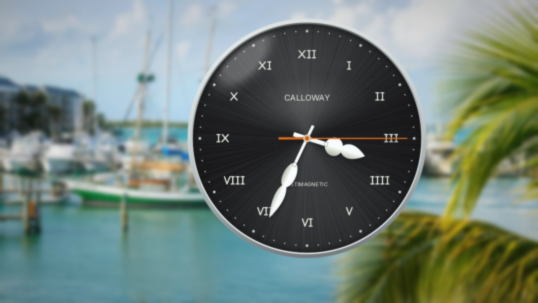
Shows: 3:34:15
